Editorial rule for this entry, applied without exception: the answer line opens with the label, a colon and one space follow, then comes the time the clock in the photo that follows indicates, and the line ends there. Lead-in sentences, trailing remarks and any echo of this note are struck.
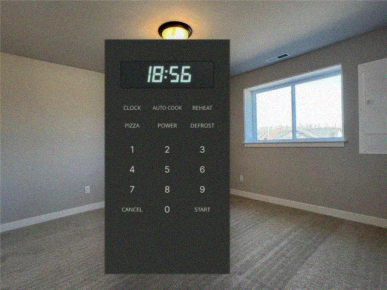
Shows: 18:56
